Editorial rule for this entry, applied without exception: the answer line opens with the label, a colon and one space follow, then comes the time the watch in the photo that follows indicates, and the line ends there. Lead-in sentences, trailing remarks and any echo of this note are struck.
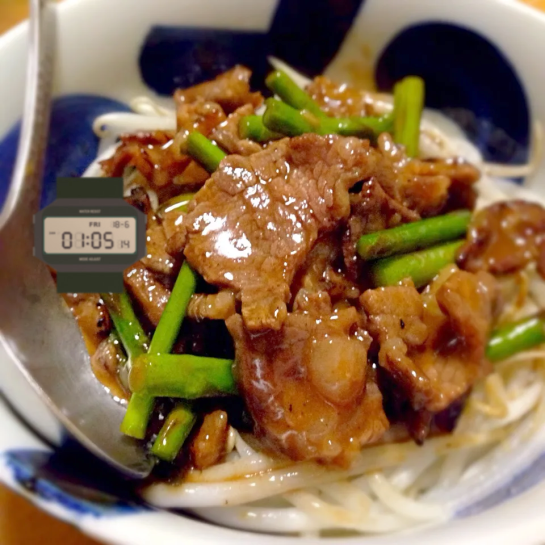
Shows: 1:05
